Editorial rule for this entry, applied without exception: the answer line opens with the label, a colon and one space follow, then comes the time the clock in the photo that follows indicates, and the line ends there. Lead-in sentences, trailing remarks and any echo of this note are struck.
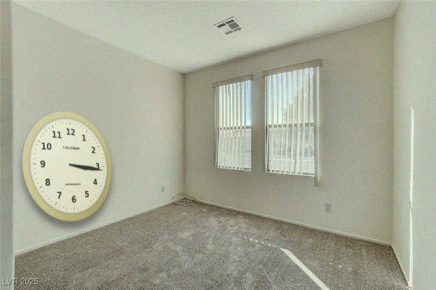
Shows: 3:16
